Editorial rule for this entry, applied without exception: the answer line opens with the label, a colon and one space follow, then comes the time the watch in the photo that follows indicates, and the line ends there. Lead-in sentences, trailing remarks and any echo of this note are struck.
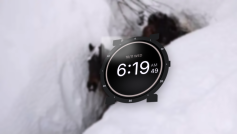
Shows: 6:19
